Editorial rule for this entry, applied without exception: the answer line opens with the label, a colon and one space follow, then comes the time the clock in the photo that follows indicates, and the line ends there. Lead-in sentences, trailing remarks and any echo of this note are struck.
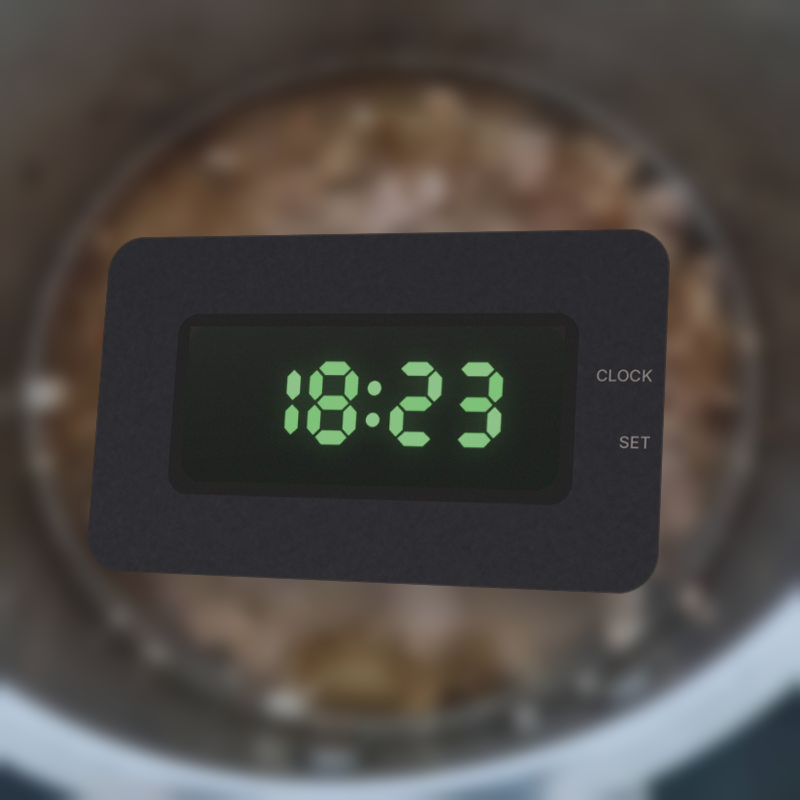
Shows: 18:23
